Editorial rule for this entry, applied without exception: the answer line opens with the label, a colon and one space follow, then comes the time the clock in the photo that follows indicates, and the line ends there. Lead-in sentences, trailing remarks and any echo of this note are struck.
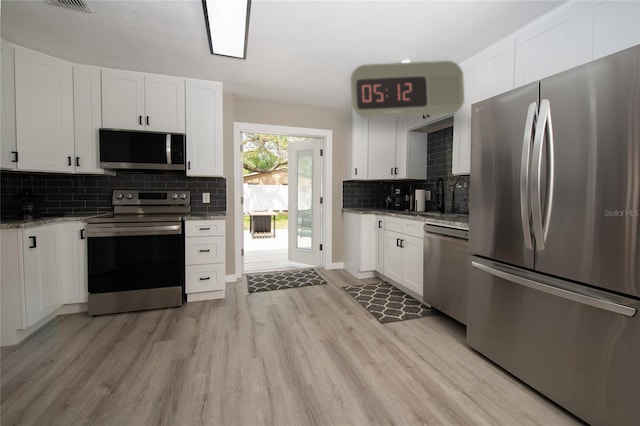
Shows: 5:12
